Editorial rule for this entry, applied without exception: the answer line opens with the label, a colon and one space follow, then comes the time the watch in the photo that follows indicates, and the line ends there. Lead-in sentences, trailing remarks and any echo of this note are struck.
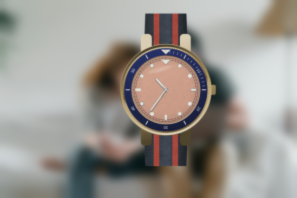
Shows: 10:36
